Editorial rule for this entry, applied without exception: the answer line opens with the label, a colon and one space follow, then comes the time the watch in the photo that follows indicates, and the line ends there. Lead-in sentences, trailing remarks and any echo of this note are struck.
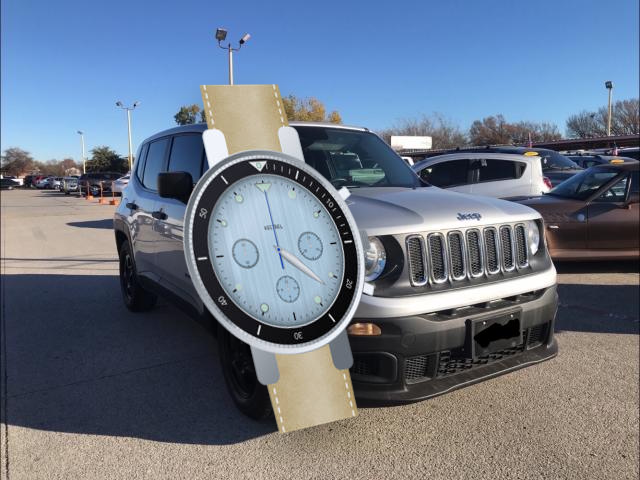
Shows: 4:22
